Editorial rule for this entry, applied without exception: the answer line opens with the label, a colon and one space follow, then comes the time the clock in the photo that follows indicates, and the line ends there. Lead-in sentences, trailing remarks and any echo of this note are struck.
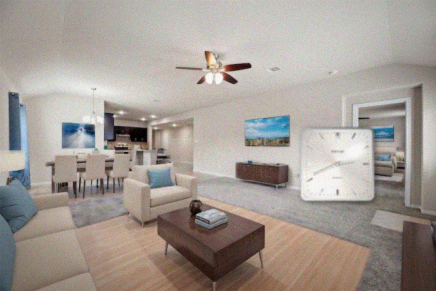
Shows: 2:41
